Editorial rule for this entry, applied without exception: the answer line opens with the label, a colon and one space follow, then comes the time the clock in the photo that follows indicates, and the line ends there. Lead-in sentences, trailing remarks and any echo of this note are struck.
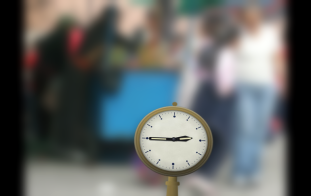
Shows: 2:45
